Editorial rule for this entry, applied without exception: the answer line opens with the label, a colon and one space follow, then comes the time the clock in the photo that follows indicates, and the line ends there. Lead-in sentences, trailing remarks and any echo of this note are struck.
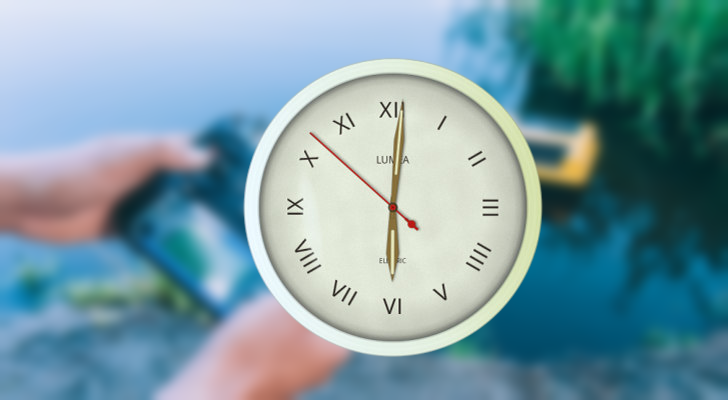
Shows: 6:00:52
